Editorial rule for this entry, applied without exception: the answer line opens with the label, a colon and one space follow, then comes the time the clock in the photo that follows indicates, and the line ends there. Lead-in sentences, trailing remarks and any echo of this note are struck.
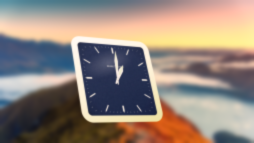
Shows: 1:01
